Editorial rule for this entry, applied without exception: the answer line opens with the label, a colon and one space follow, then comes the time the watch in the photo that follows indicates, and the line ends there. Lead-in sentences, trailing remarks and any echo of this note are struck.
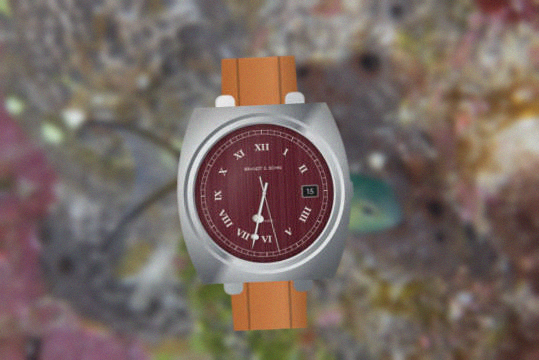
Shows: 6:32:28
